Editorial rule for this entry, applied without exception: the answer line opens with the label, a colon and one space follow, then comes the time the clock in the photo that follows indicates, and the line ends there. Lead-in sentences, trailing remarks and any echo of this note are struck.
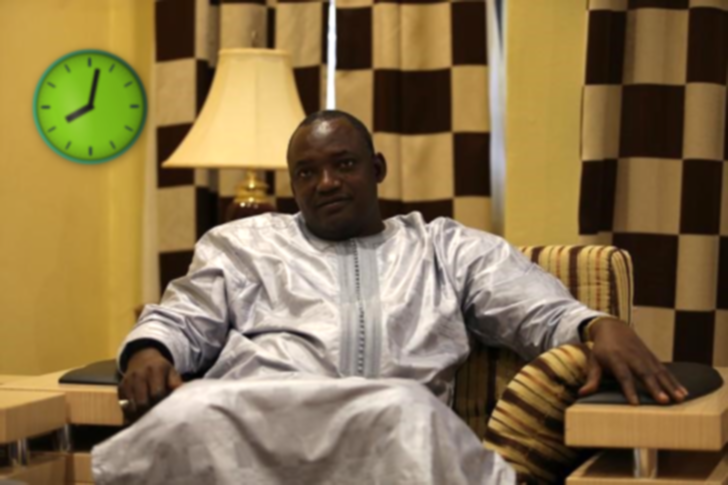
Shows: 8:02
